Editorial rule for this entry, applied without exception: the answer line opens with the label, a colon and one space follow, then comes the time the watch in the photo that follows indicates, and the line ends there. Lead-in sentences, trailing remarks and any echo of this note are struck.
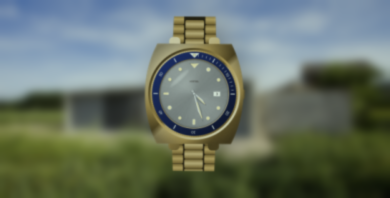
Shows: 4:27
